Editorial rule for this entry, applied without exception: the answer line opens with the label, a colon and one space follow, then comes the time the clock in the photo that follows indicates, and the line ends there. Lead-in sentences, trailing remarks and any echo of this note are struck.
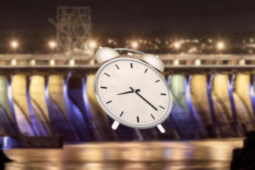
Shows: 8:22
